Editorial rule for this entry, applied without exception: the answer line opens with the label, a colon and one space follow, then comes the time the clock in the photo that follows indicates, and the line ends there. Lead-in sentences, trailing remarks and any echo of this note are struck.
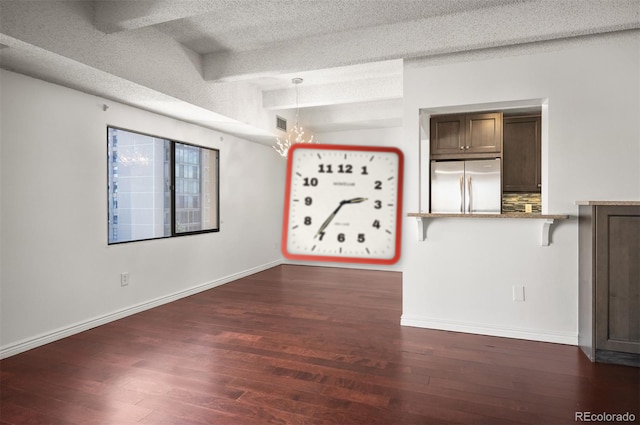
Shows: 2:36
